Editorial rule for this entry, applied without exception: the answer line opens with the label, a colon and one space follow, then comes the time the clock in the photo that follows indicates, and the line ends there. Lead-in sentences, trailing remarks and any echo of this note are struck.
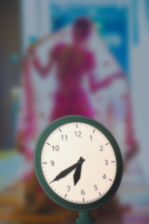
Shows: 6:40
